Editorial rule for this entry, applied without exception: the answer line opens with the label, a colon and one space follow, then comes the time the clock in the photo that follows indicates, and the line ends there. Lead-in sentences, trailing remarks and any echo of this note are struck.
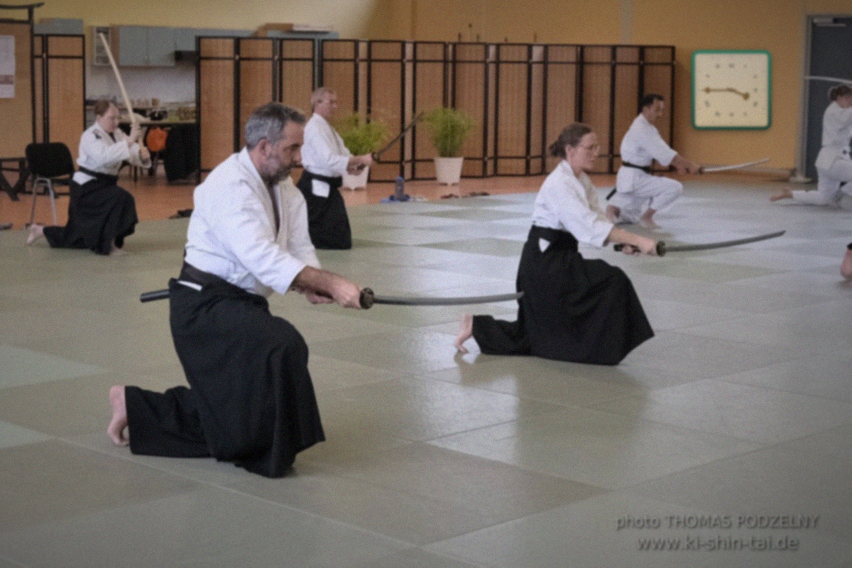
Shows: 3:45
